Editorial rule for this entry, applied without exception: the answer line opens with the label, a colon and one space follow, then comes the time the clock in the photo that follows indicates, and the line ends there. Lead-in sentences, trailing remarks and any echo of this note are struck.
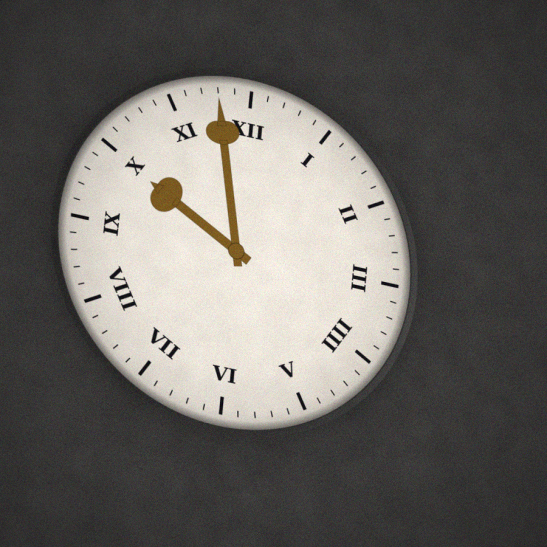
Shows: 9:58
